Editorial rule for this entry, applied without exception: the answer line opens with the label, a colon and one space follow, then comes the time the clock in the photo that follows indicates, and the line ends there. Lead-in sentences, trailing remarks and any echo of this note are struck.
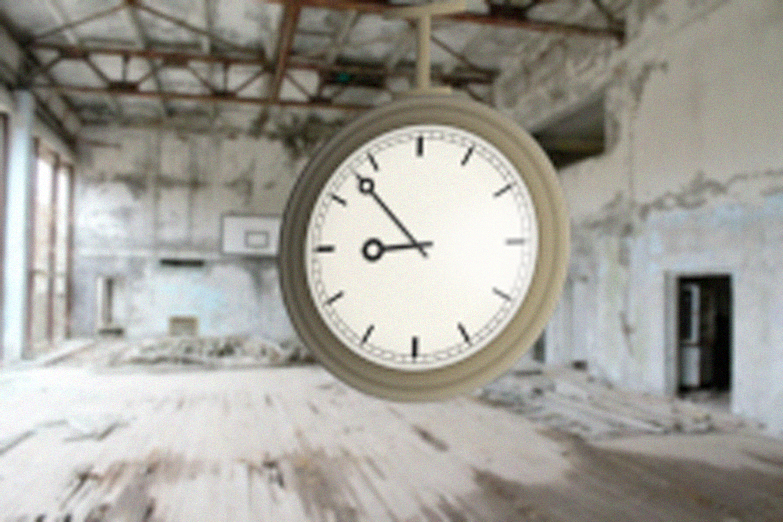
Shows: 8:53
